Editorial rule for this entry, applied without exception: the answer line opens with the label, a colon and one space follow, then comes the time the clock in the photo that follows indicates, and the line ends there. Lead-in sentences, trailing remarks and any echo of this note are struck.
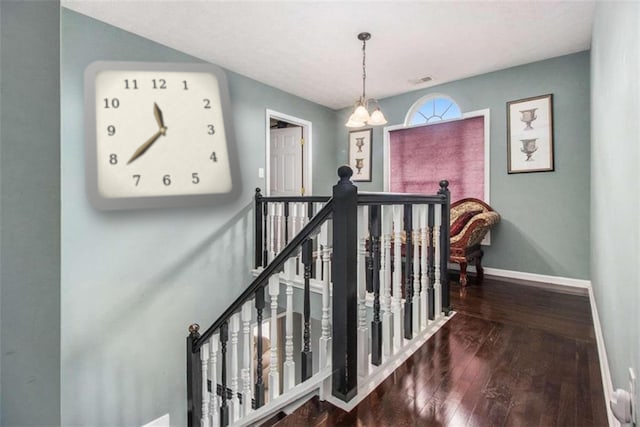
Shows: 11:38
